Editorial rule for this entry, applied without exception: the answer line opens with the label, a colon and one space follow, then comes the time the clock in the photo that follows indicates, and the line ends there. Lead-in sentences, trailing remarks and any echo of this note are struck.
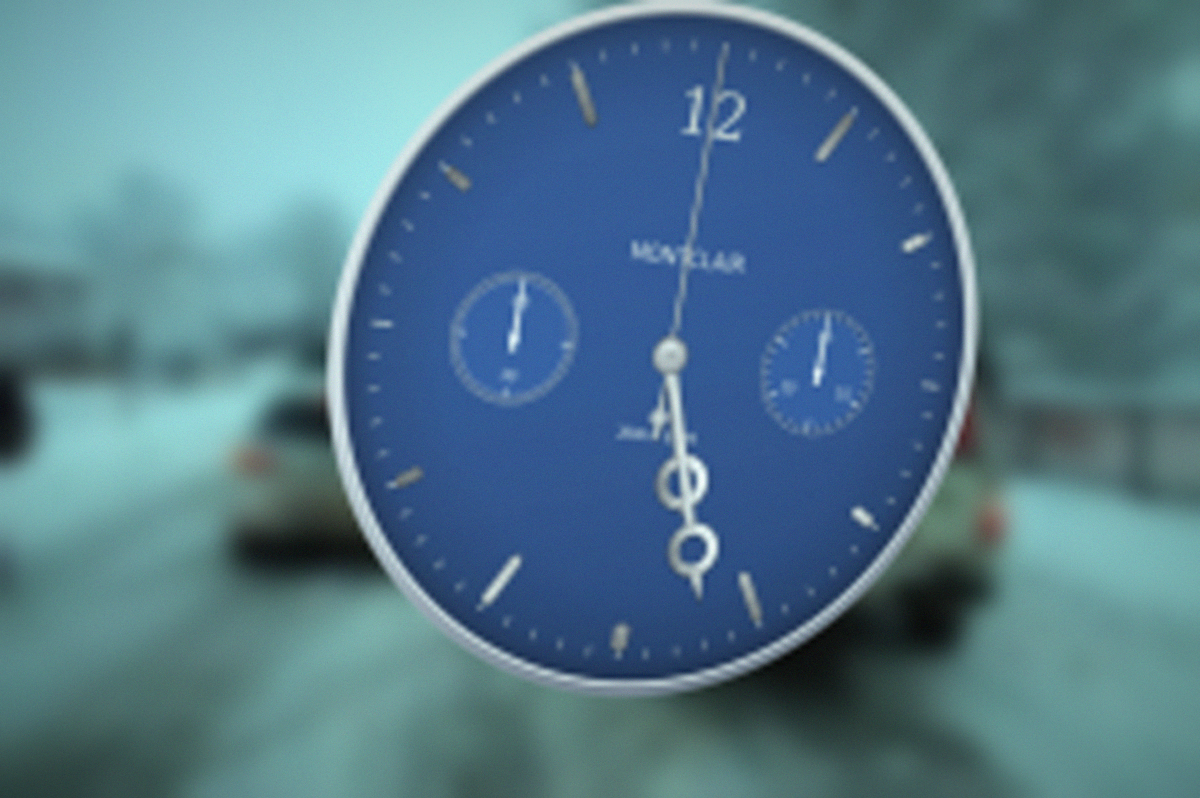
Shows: 5:27
